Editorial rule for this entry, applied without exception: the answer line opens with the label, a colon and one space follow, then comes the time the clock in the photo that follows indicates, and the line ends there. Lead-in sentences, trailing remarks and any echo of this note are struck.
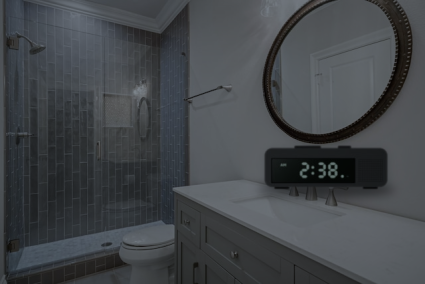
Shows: 2:38
